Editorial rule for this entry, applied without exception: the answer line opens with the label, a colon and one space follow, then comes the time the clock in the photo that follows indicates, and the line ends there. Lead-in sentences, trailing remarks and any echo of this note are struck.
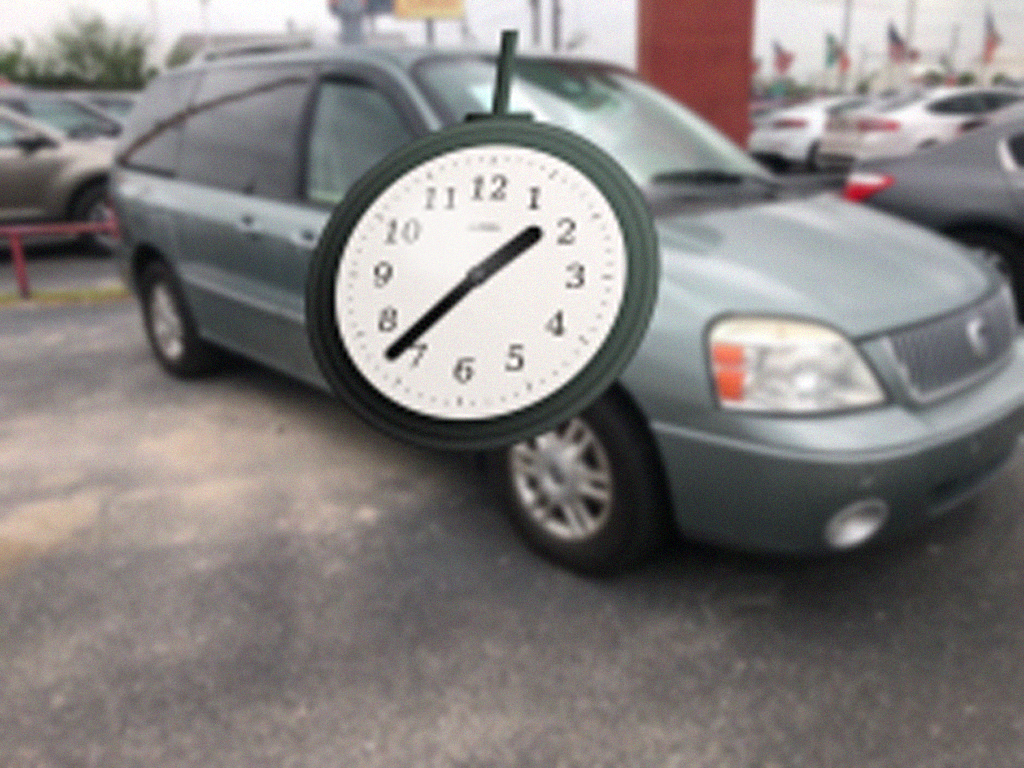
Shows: 1:37
